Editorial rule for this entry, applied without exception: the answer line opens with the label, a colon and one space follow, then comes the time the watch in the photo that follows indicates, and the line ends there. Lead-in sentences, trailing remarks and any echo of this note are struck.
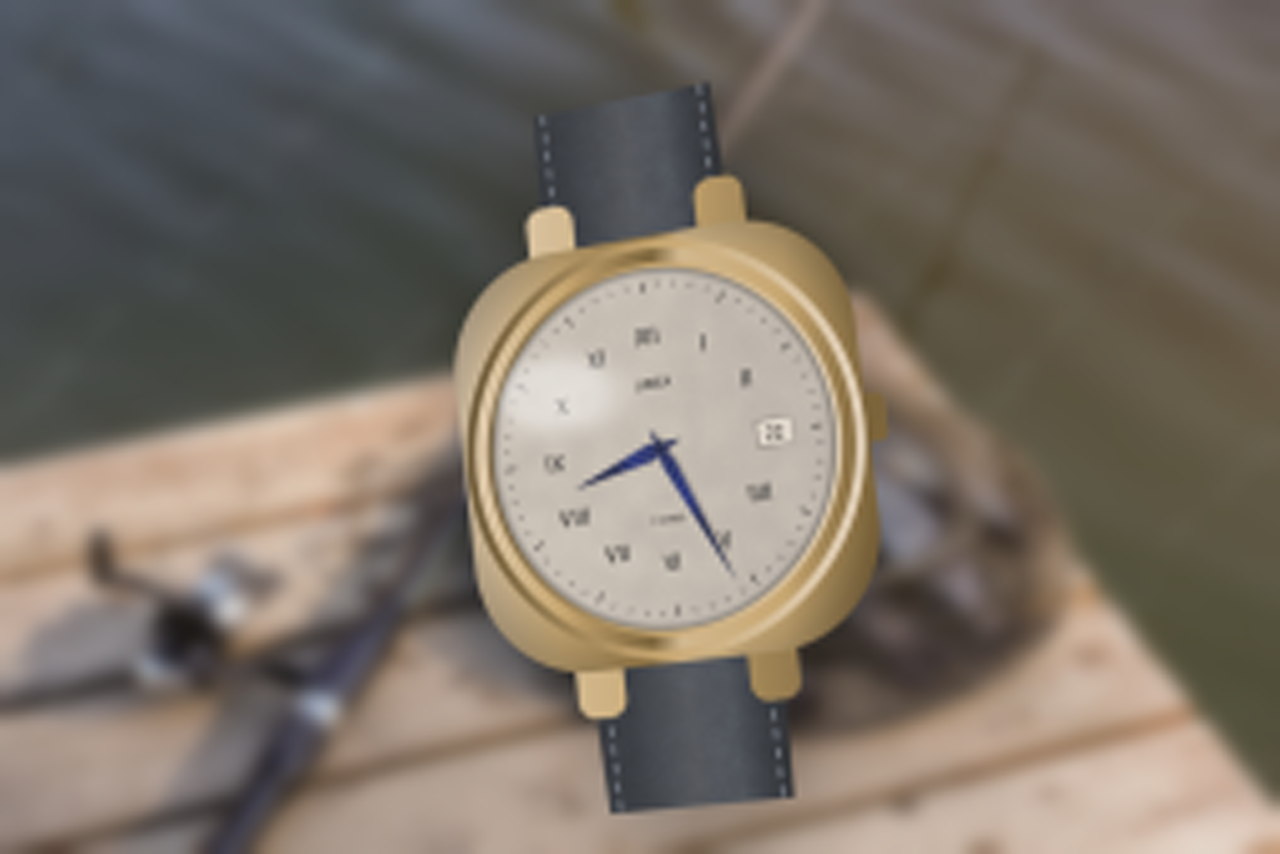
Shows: 8:26
